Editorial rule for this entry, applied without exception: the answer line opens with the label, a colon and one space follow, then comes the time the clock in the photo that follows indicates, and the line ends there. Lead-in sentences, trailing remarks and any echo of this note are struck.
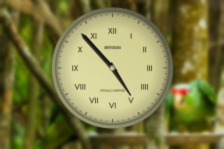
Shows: 4:53
